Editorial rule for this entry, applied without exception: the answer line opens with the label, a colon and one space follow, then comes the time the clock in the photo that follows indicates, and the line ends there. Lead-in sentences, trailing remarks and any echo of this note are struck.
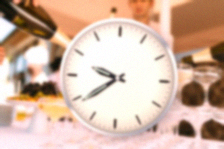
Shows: 9:39
